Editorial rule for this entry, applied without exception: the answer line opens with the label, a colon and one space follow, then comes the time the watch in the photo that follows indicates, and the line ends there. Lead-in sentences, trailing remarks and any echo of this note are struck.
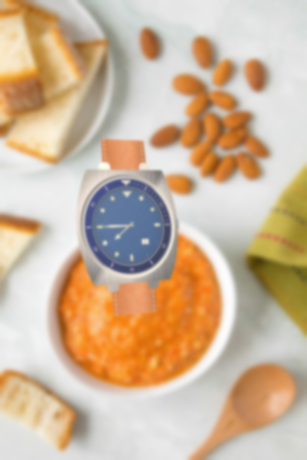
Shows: 7:45
